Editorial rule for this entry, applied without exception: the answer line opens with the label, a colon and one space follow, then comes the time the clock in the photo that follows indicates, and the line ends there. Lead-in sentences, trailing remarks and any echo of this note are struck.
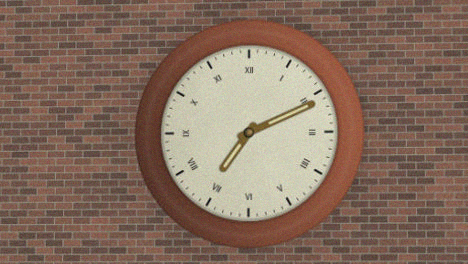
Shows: 7:11
